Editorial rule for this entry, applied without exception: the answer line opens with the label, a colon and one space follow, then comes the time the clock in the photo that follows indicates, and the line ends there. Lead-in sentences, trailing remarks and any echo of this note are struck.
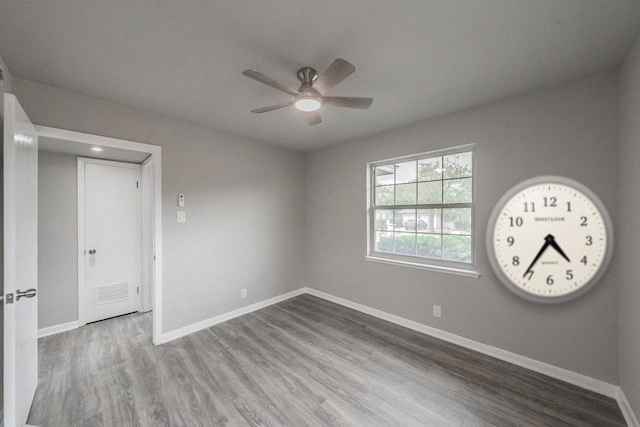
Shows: 4:36
